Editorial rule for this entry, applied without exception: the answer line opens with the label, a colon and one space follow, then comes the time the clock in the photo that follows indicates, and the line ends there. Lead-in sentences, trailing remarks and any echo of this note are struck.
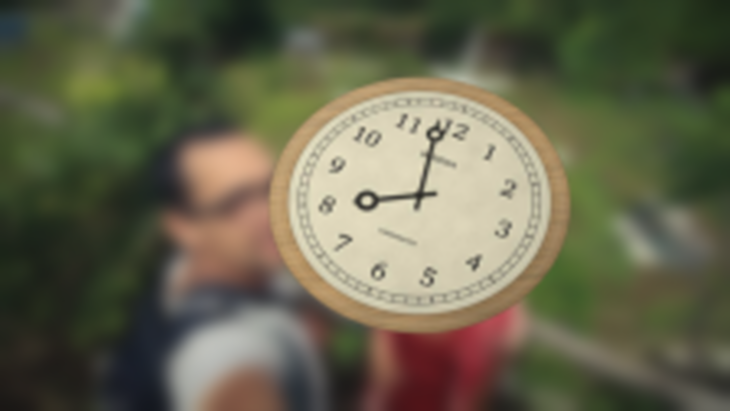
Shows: 7:58
